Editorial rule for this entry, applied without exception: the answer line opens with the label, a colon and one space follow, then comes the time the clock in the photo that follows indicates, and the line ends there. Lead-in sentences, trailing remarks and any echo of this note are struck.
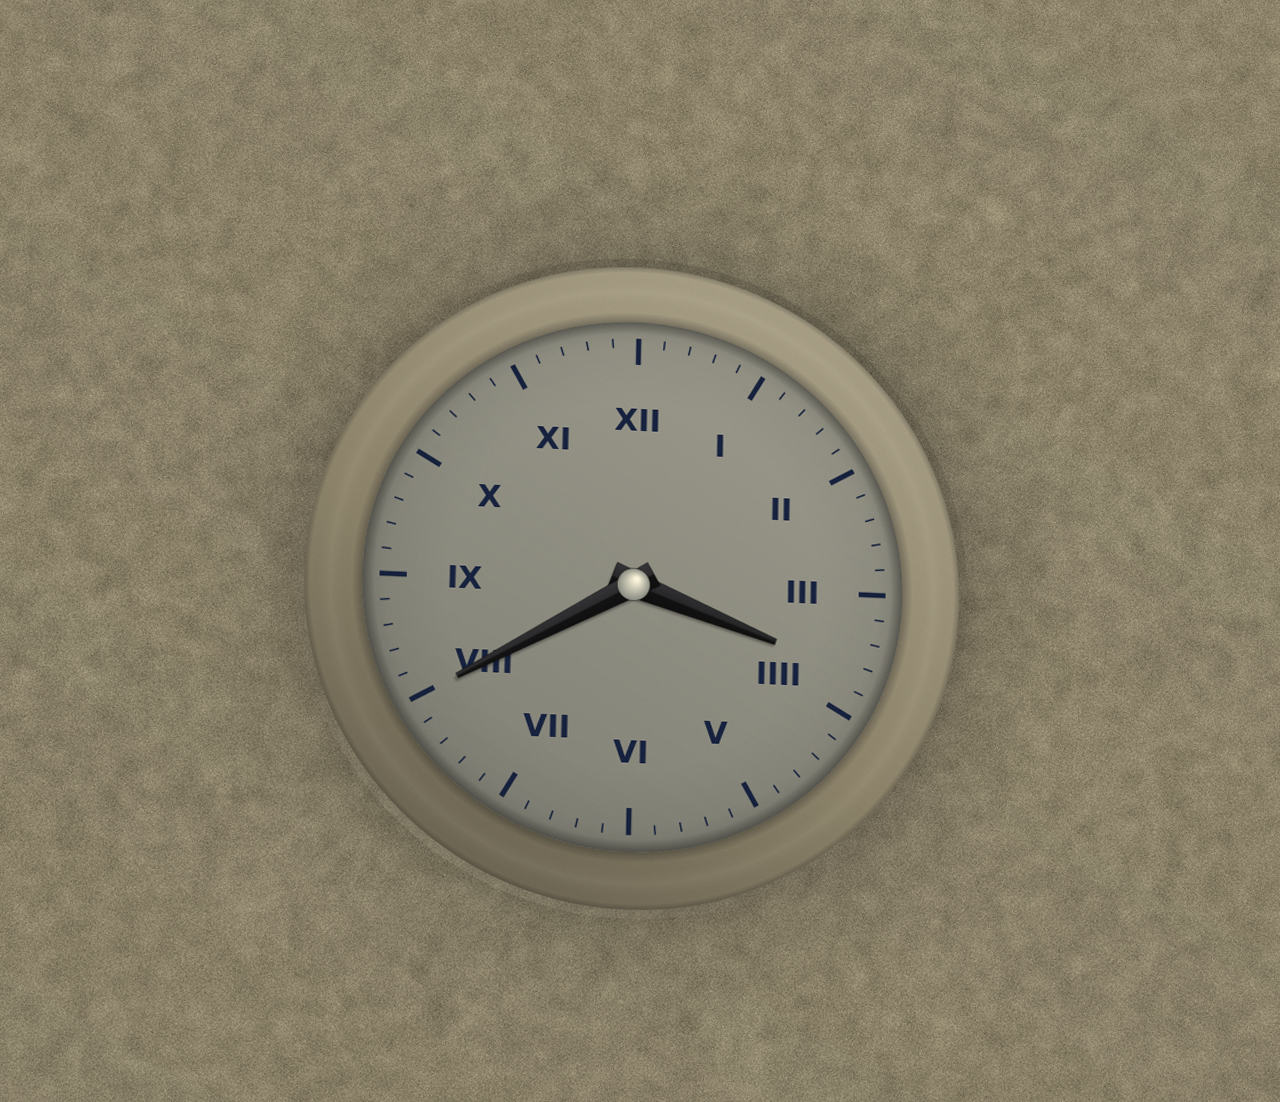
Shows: 3:40
